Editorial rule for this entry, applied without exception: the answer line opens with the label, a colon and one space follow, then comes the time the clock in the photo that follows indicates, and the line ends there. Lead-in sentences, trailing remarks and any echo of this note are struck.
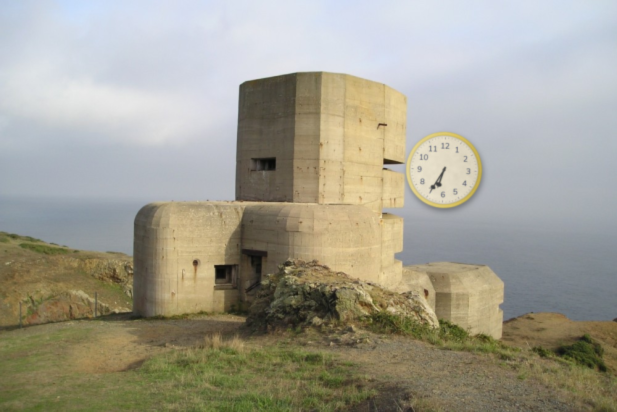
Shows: 6:35
